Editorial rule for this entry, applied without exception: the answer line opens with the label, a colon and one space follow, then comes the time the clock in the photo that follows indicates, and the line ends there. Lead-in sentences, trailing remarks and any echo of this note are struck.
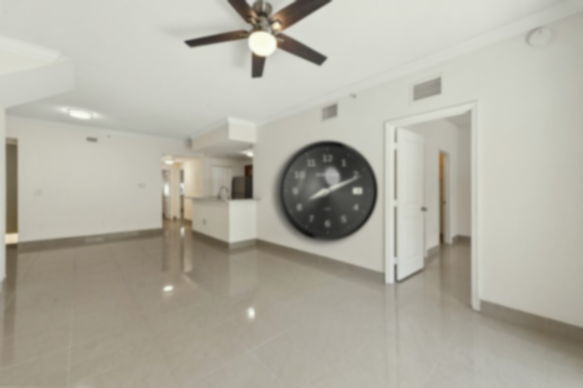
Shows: 8:11
